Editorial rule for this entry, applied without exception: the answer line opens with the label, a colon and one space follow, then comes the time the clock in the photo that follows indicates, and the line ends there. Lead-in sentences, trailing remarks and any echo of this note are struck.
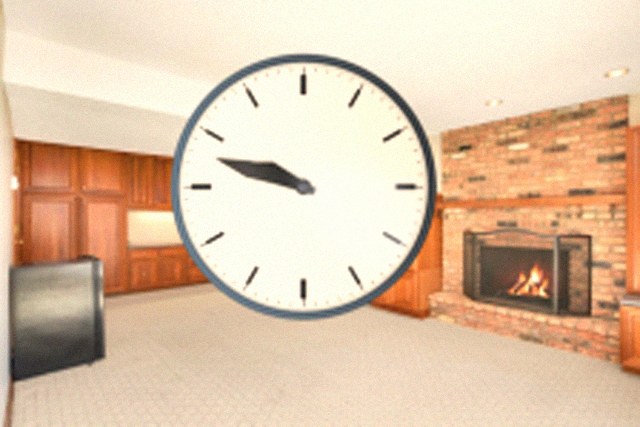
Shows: 9:48
